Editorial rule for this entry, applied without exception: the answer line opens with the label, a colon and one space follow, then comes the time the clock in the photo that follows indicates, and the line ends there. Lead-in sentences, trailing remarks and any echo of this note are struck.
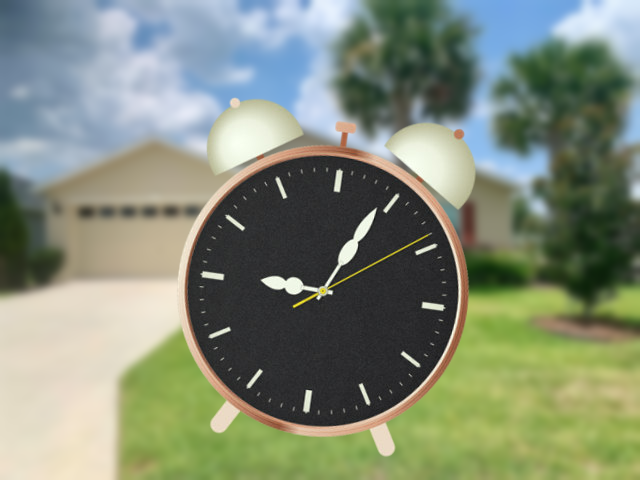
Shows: 9:04:09
